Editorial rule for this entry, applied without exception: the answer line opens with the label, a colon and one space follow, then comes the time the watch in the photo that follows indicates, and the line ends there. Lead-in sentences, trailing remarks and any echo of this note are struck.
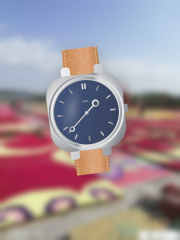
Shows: 1:38
